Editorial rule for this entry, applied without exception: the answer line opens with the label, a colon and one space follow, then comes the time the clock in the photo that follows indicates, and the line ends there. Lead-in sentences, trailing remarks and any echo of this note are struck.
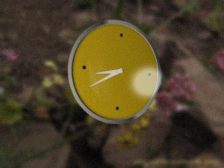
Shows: 8:40
